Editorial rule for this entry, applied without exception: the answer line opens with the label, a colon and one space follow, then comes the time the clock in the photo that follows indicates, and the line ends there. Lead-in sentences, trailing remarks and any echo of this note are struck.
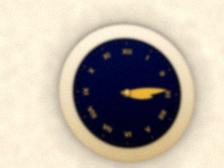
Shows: 3:14
